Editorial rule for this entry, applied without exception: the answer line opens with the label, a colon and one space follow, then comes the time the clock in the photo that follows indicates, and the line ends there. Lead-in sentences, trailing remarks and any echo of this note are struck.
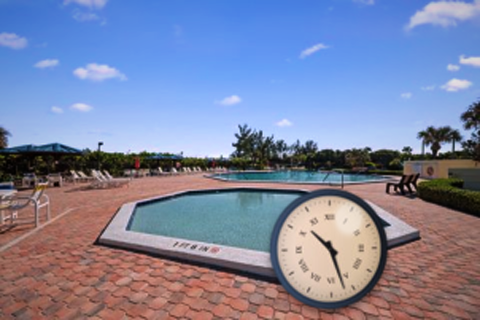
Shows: 10:27
